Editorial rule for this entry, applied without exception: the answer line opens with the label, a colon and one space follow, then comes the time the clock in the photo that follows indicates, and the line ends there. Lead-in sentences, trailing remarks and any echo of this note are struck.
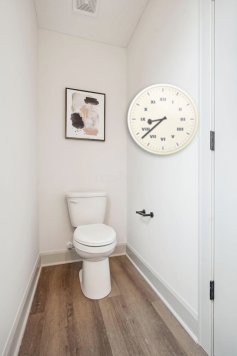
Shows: 8:38
